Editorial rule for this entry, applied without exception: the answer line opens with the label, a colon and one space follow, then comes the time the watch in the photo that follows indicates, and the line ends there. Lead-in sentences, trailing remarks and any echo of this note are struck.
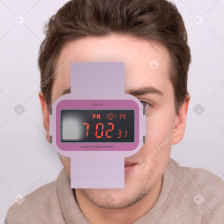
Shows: 7:02:31
